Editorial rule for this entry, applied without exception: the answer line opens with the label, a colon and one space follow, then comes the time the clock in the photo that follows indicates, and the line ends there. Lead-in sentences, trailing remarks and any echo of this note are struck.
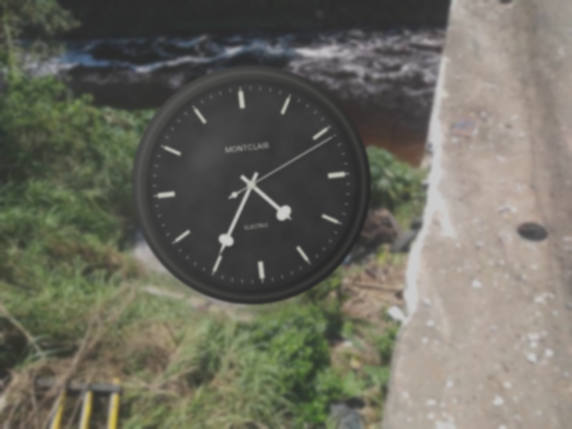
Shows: 4:35:11
